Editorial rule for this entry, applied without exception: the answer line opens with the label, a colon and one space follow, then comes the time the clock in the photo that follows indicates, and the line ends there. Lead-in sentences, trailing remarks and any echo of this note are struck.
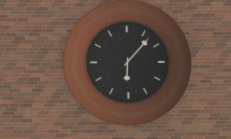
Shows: 6:07
